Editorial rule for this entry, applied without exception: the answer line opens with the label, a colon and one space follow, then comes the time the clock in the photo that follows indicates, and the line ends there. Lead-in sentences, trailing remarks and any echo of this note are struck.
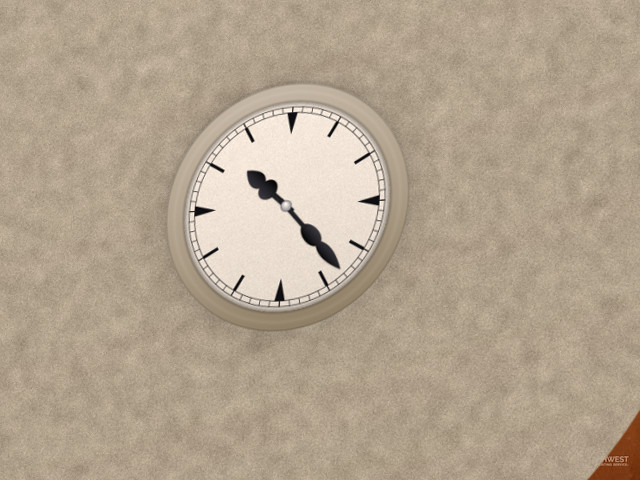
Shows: 10:23
